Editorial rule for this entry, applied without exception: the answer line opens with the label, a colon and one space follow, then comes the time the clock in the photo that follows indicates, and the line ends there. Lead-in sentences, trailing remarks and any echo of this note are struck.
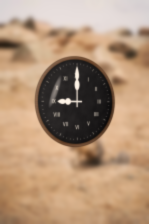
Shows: 9:00
